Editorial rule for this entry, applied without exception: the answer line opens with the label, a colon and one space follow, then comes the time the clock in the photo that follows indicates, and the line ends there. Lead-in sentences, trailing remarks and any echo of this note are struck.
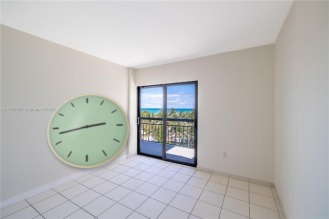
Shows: 2:43
